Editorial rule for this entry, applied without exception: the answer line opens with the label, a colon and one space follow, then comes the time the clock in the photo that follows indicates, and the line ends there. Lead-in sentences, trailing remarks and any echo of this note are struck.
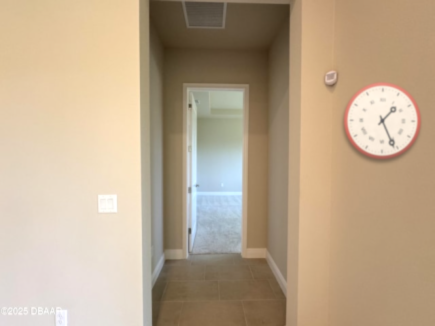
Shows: 1:26
